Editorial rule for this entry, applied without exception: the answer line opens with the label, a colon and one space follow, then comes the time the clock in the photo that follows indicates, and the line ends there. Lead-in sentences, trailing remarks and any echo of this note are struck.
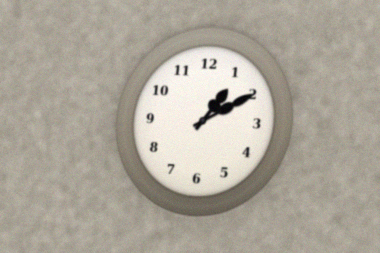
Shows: 1:10
